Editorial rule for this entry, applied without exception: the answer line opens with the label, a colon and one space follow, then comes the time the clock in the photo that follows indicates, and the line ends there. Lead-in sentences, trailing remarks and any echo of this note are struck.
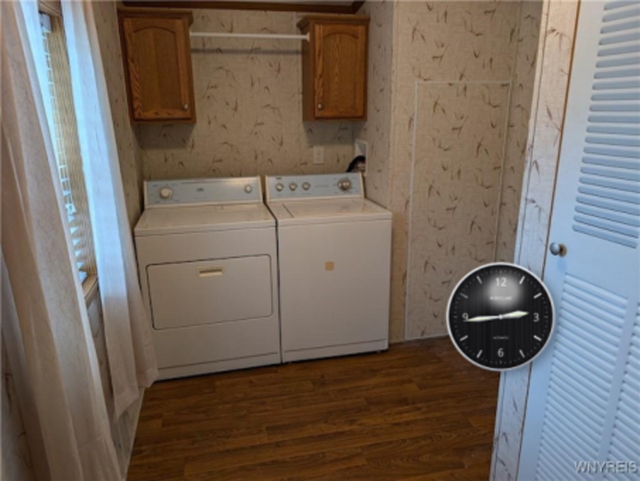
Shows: 2:44
